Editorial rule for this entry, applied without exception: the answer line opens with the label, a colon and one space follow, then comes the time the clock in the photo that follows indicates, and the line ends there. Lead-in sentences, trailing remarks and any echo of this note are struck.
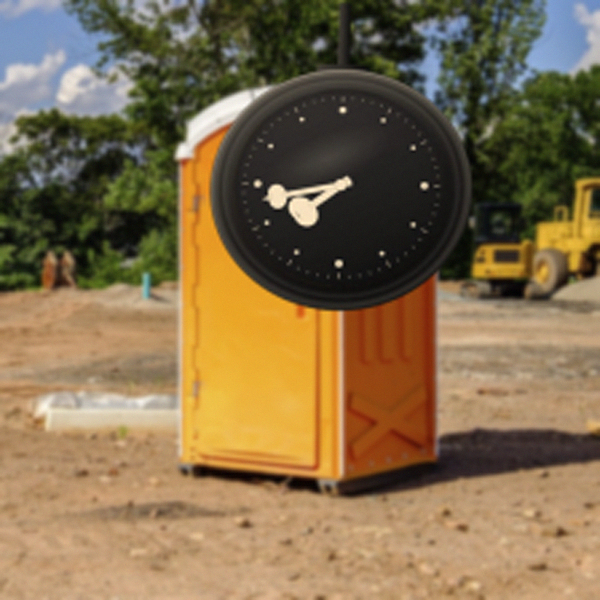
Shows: 7:43
